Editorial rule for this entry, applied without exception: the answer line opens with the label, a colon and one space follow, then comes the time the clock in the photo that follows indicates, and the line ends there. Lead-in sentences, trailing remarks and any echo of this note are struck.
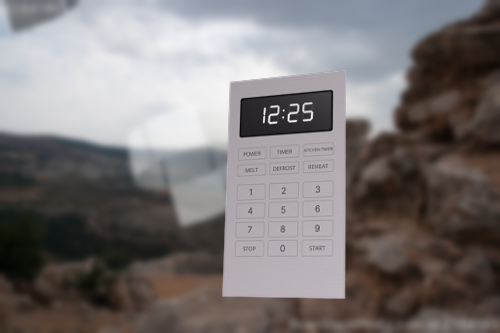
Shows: 12:25
